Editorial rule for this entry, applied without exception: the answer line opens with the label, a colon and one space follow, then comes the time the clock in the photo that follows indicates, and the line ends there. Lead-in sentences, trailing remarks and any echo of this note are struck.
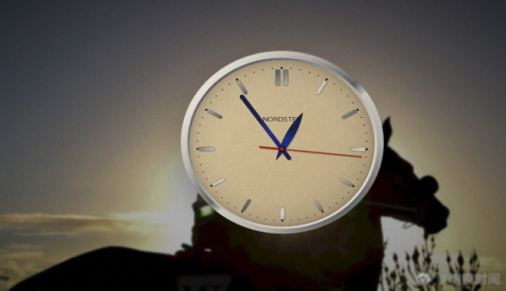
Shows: 12:54:16
